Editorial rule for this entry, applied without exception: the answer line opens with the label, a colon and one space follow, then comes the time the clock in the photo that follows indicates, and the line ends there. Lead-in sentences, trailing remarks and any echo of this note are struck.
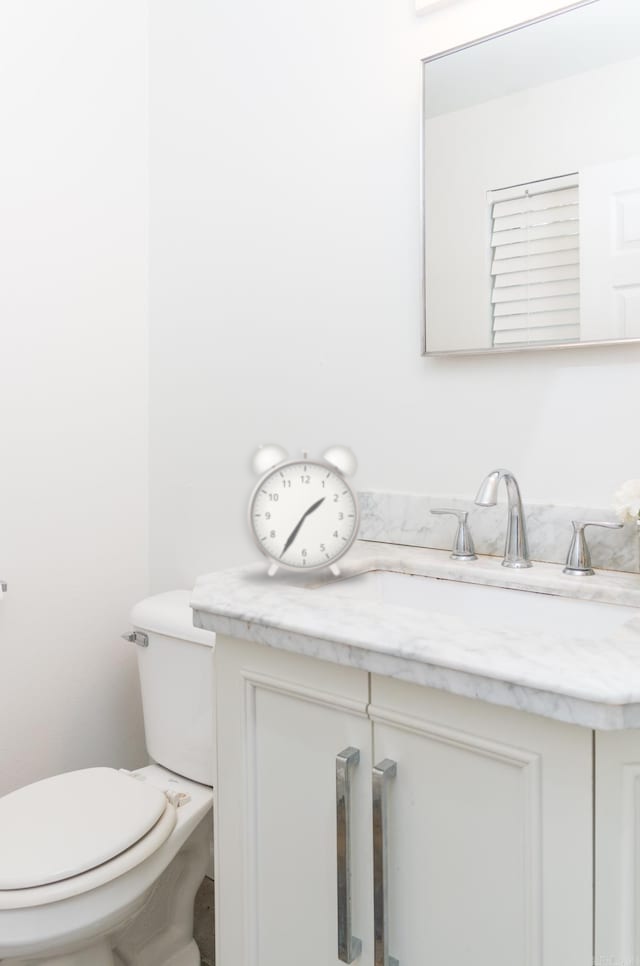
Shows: 1:35
